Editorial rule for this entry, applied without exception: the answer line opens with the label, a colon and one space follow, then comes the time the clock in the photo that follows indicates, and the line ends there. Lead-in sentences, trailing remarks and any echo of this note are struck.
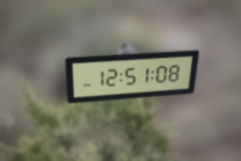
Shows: 12:51:08
